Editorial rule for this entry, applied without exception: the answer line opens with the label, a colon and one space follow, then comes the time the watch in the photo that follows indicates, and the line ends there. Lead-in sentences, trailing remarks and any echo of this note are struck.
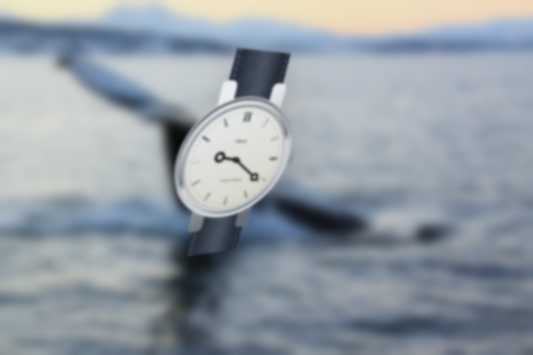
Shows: 9:21
